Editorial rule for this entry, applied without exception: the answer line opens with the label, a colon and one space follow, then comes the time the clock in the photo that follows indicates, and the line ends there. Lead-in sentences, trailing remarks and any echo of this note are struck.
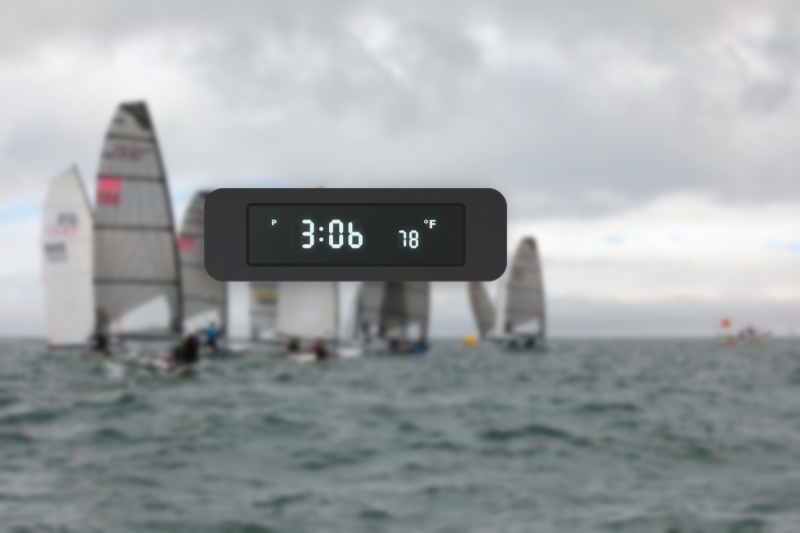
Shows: 3:06
